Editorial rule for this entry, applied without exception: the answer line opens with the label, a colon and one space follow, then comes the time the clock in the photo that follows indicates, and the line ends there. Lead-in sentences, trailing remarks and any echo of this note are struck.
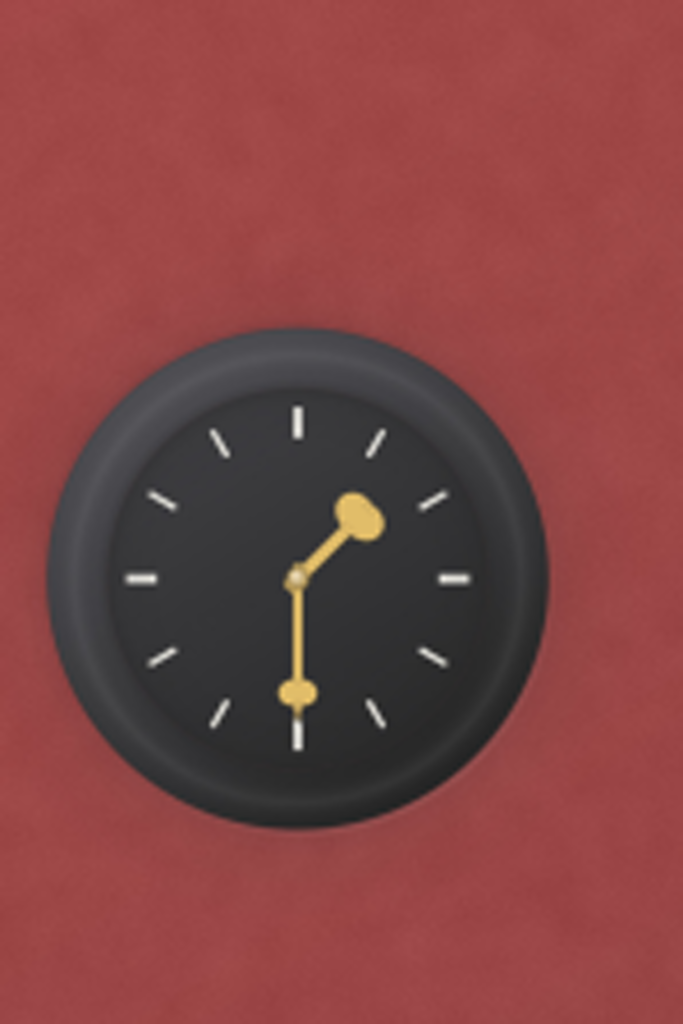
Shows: 1:30
